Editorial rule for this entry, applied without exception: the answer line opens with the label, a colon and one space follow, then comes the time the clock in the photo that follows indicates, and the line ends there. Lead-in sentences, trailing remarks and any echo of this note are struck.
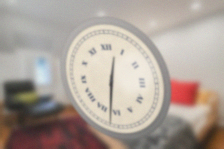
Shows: 12:32
